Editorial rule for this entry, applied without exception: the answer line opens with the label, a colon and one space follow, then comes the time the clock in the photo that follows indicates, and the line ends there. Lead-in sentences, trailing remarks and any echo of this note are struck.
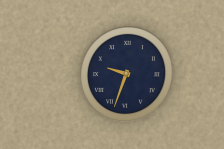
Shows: 9:33
